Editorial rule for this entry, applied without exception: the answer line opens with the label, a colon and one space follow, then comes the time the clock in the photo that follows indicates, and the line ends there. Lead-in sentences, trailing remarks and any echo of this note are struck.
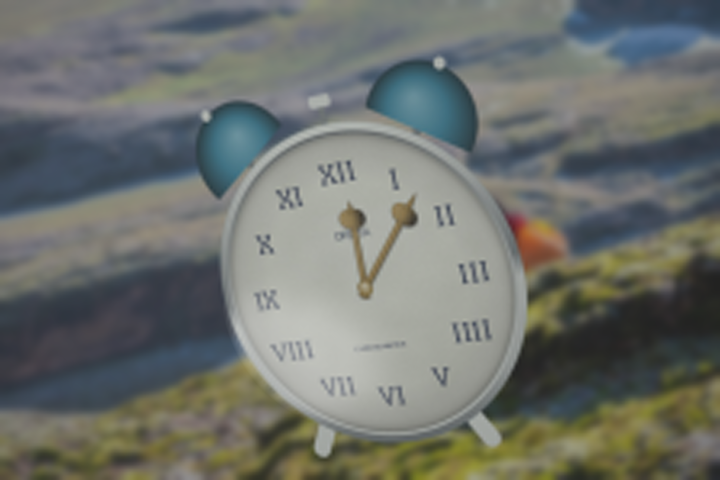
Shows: 12:07
